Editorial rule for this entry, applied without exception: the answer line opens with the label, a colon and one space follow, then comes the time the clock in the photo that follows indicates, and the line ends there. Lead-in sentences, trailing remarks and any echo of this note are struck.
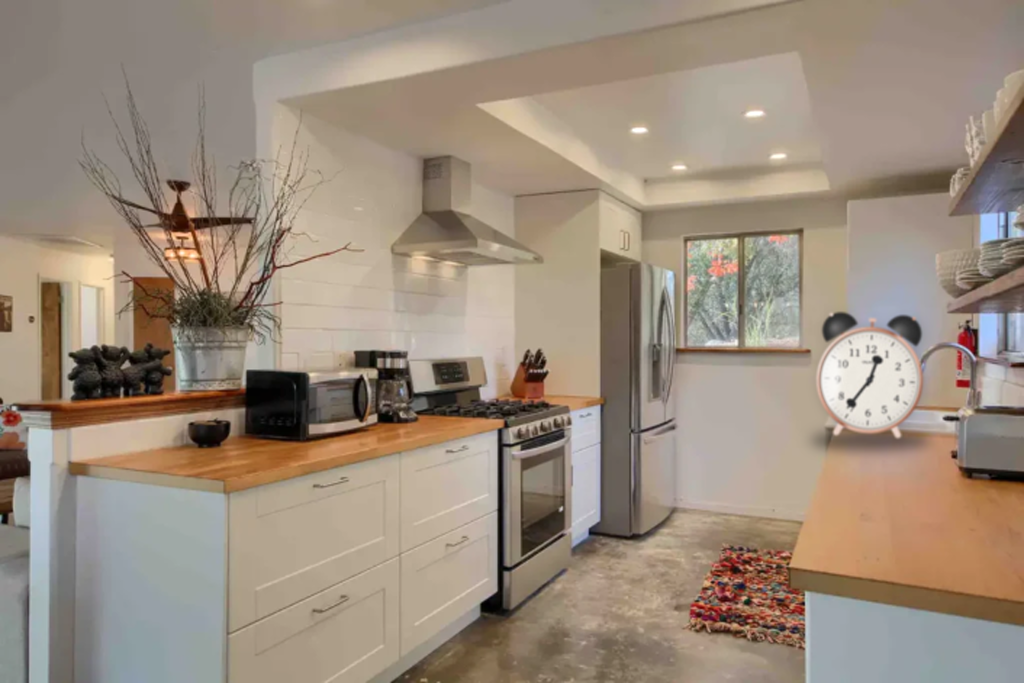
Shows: 12:36
